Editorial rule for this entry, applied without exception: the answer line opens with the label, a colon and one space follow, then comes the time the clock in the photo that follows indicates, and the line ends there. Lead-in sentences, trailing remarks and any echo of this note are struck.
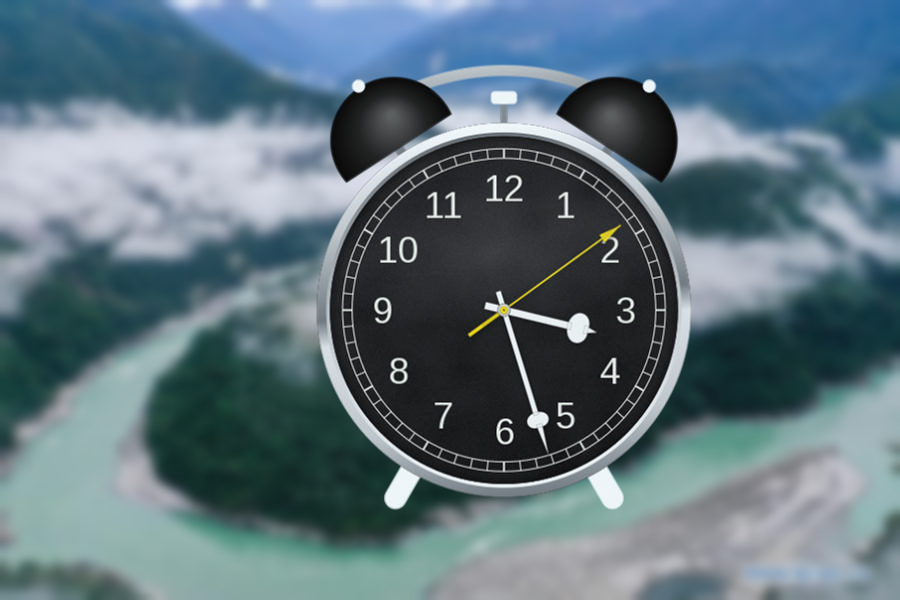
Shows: 3:27:09
